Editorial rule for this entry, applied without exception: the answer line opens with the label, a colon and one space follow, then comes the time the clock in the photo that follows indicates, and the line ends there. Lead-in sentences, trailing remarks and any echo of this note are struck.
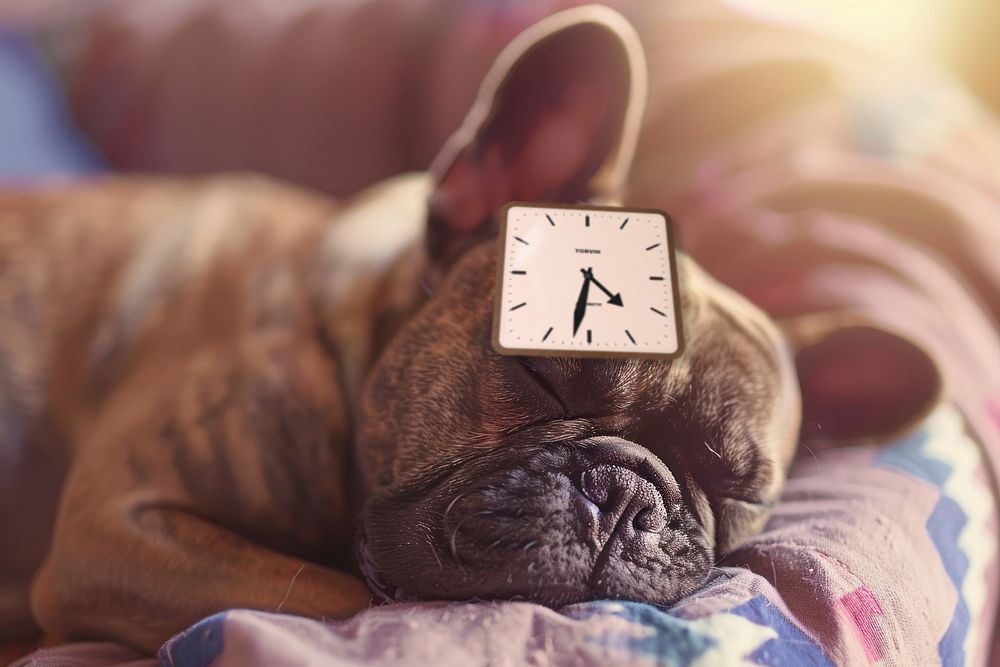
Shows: 4:32
